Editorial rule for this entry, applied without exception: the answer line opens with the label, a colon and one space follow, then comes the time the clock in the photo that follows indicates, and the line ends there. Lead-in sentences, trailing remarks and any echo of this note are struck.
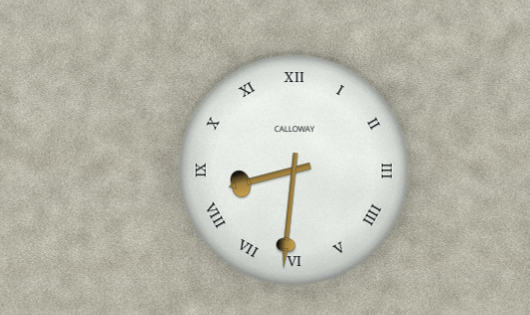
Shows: 8:31
